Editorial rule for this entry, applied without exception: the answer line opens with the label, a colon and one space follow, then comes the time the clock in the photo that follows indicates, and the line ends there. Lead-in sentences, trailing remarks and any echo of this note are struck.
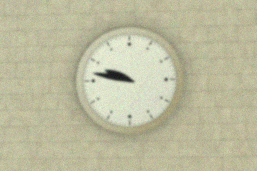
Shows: 9:47
